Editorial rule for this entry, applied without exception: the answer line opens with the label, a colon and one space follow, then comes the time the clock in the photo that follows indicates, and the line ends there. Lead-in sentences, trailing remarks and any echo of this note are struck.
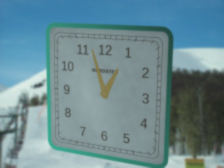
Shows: 12:57
